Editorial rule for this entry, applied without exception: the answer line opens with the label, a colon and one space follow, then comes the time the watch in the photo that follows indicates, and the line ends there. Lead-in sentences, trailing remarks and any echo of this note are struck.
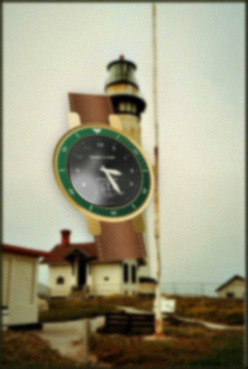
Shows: 3:26
